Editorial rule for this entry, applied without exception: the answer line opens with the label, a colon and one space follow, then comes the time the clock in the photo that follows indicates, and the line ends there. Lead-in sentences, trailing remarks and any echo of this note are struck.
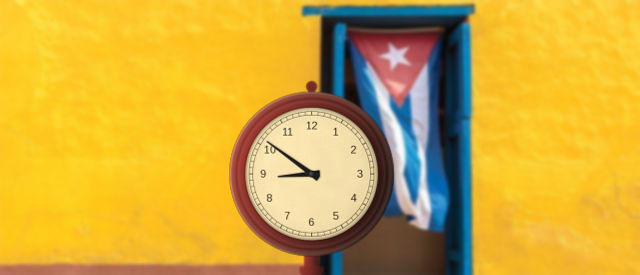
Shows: 8:51
